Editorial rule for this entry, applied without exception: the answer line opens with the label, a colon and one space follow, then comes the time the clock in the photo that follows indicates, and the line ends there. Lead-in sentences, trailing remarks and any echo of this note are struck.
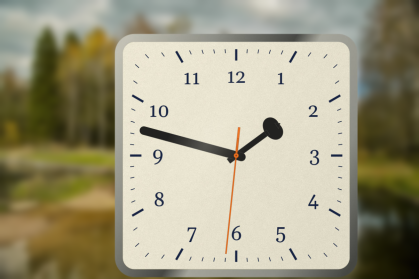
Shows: 1:47:31
